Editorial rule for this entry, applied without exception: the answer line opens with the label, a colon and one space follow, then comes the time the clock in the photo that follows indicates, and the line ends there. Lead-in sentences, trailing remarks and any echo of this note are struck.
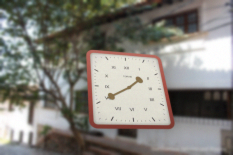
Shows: 1:40
